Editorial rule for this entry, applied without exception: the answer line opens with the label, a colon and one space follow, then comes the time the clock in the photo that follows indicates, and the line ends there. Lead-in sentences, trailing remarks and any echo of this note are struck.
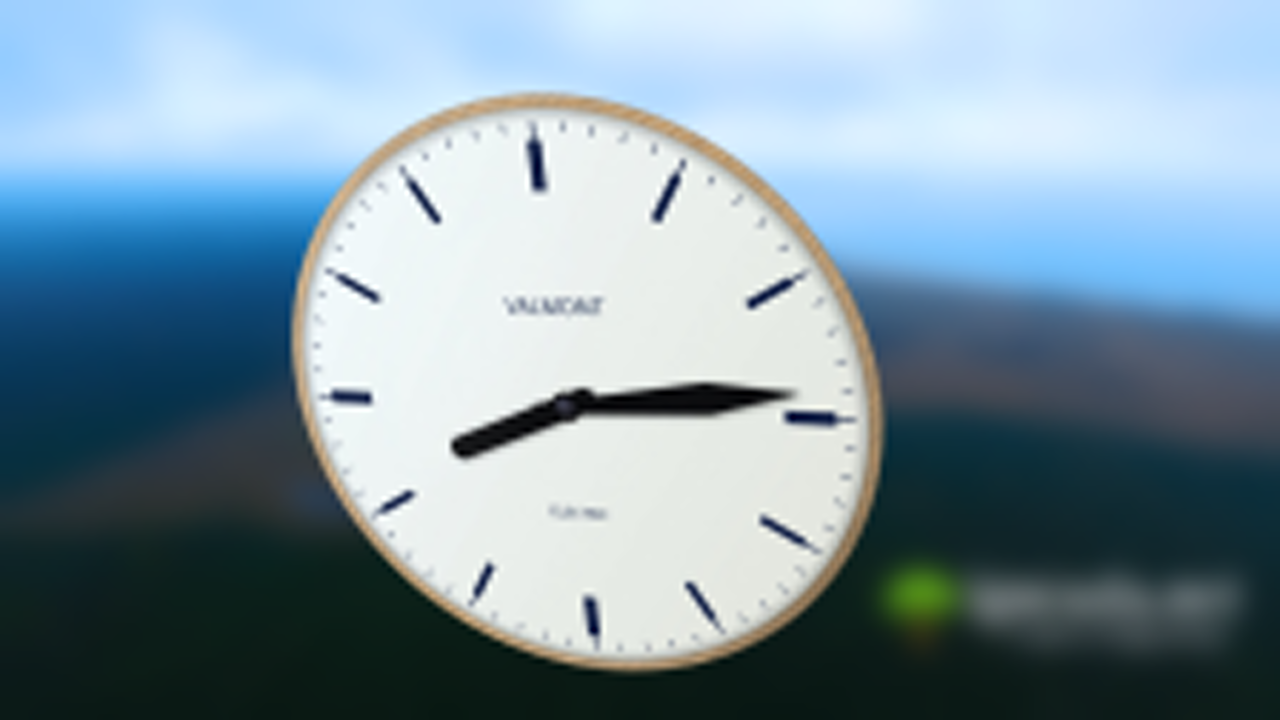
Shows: 8:14
